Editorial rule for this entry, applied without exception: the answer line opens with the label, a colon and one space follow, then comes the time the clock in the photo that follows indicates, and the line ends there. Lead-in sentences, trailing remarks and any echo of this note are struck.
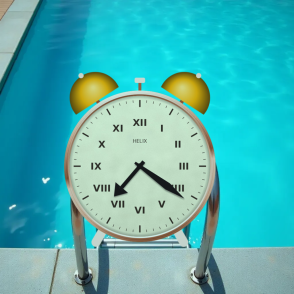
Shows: 7:21
